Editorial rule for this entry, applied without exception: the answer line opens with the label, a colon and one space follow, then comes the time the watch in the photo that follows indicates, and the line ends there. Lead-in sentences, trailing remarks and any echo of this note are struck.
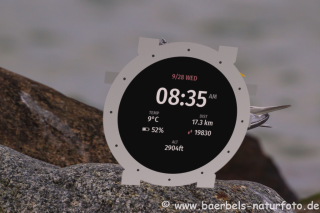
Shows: 8:35
